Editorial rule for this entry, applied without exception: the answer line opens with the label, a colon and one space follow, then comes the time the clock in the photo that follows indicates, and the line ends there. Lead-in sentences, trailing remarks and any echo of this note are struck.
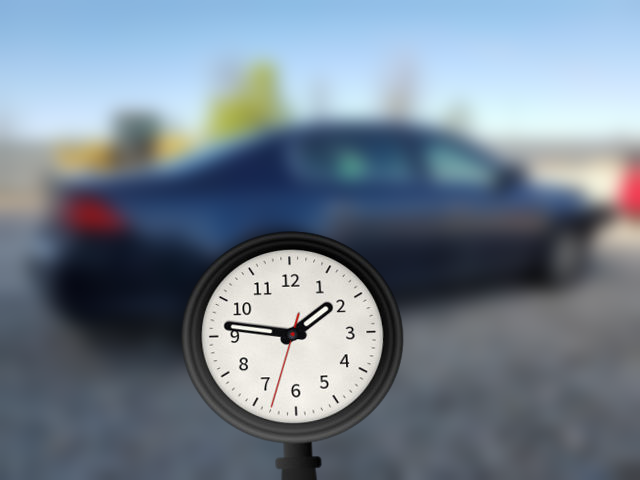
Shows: 1:46:33
